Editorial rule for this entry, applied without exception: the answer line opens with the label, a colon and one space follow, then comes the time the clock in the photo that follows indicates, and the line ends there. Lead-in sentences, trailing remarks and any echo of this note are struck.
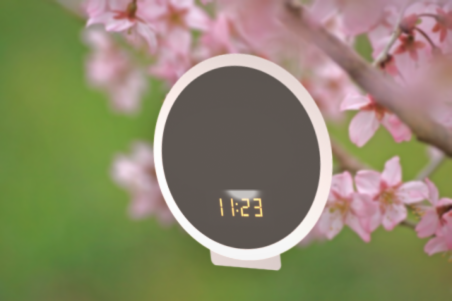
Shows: 11:23
